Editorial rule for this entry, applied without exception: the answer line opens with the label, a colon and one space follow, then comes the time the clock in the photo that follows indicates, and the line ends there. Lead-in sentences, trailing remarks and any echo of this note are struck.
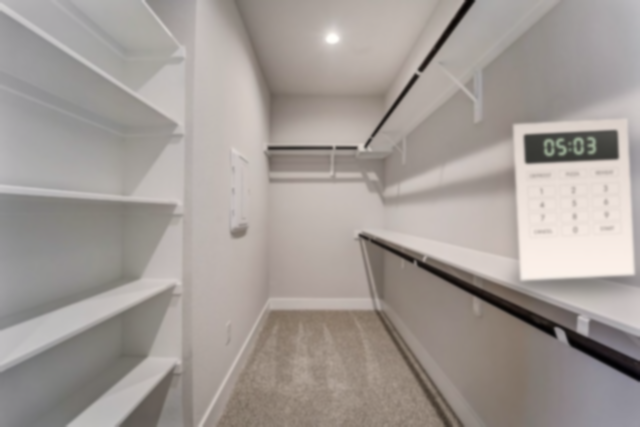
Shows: 5:03
